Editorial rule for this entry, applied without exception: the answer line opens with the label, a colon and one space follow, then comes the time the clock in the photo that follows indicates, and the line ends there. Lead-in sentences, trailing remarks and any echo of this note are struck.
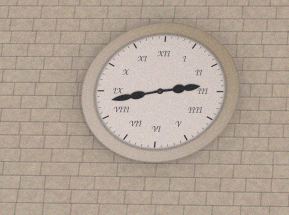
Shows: 2:43
